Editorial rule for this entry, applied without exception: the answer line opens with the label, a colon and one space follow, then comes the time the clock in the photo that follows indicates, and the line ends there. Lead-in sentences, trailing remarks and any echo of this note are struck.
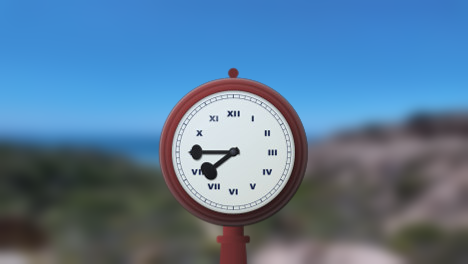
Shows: 7:45
